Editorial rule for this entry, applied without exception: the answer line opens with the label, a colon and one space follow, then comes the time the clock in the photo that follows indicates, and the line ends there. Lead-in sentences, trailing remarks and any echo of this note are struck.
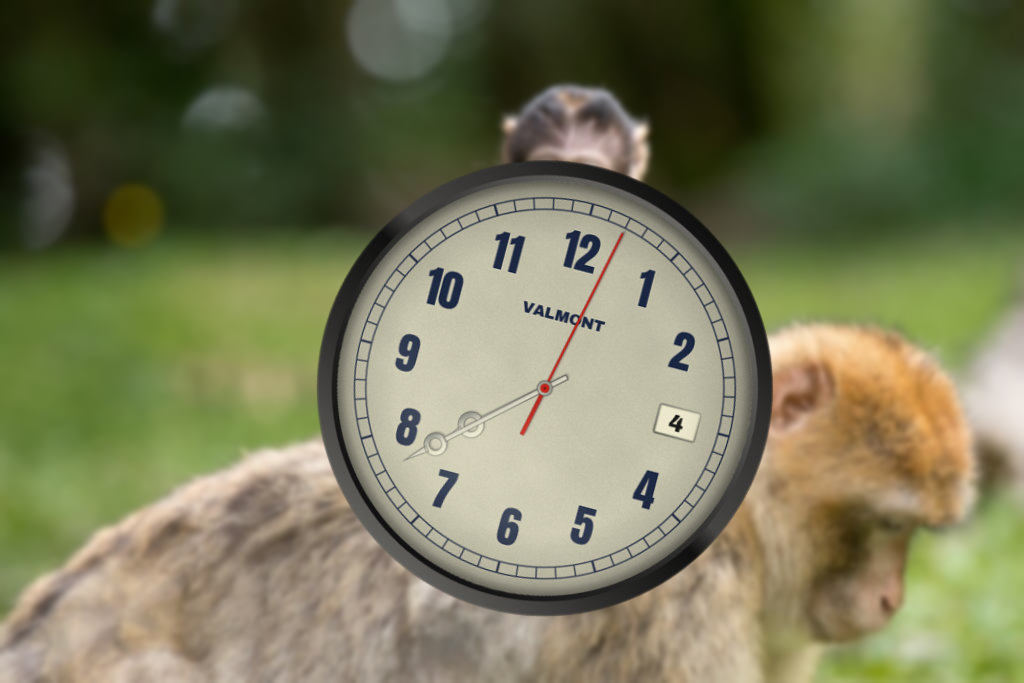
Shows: 7:38:02
